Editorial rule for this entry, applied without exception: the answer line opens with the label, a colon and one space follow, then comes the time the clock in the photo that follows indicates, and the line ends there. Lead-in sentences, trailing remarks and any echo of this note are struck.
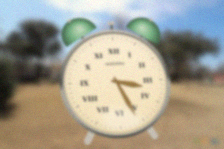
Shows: 3:26
